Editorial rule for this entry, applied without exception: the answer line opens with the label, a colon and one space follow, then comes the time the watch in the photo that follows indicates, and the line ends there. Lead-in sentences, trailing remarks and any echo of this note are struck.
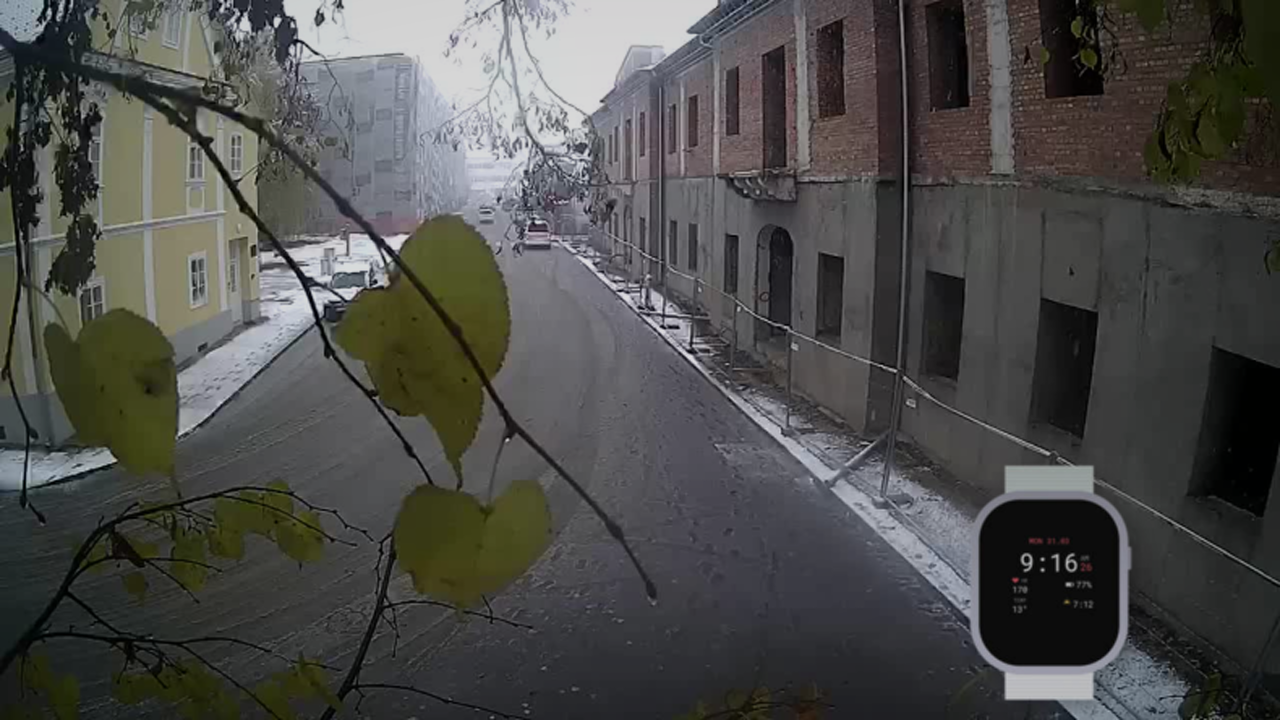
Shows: 9:16
